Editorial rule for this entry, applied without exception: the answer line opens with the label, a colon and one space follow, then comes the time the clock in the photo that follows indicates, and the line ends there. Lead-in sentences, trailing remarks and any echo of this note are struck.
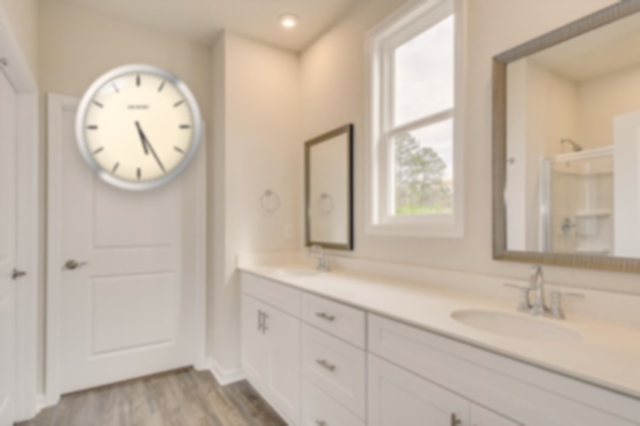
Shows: 5:25
